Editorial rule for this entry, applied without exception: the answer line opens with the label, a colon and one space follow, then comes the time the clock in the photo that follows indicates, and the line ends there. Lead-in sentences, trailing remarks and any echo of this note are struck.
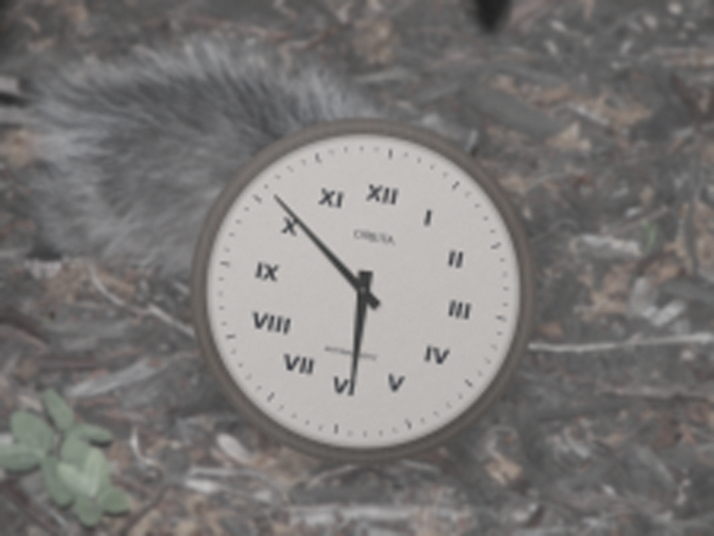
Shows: 5:51
